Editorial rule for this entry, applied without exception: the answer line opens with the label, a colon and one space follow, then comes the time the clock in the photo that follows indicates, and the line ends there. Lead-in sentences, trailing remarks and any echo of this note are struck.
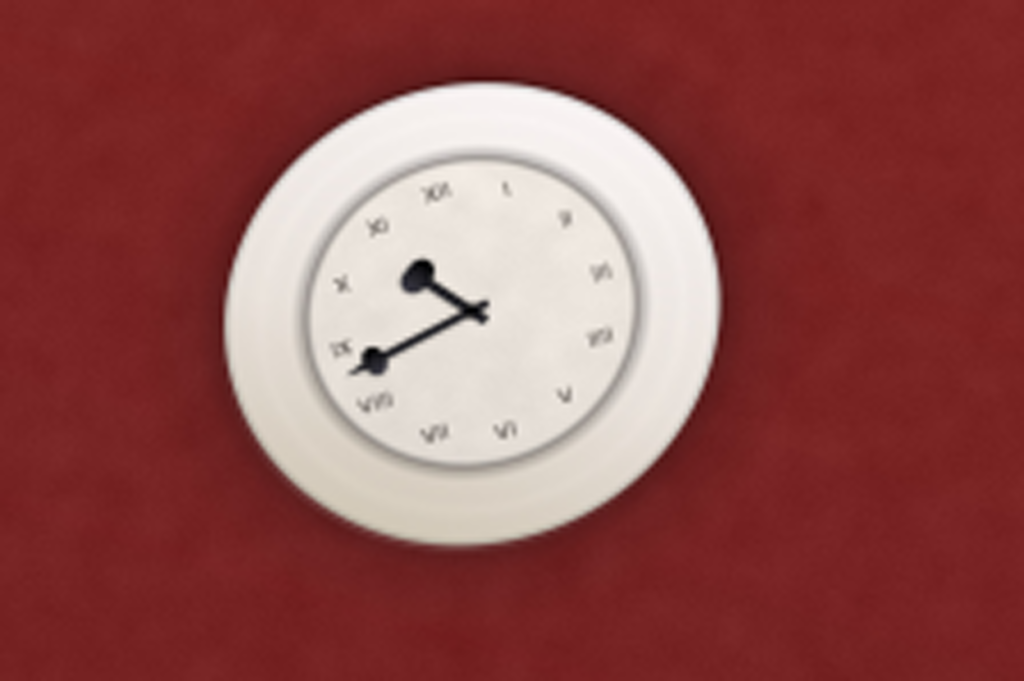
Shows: 10:43
